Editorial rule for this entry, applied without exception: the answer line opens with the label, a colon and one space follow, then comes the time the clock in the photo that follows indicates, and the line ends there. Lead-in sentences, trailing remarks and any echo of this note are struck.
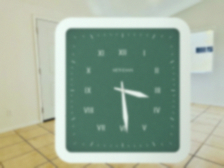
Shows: 3:29
